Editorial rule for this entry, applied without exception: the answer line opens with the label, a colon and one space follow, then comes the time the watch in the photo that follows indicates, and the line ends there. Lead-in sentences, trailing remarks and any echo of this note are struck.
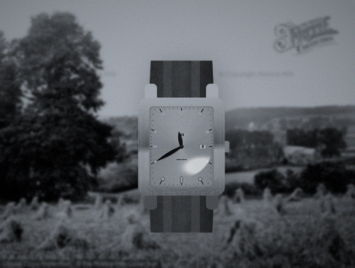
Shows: 11:40
